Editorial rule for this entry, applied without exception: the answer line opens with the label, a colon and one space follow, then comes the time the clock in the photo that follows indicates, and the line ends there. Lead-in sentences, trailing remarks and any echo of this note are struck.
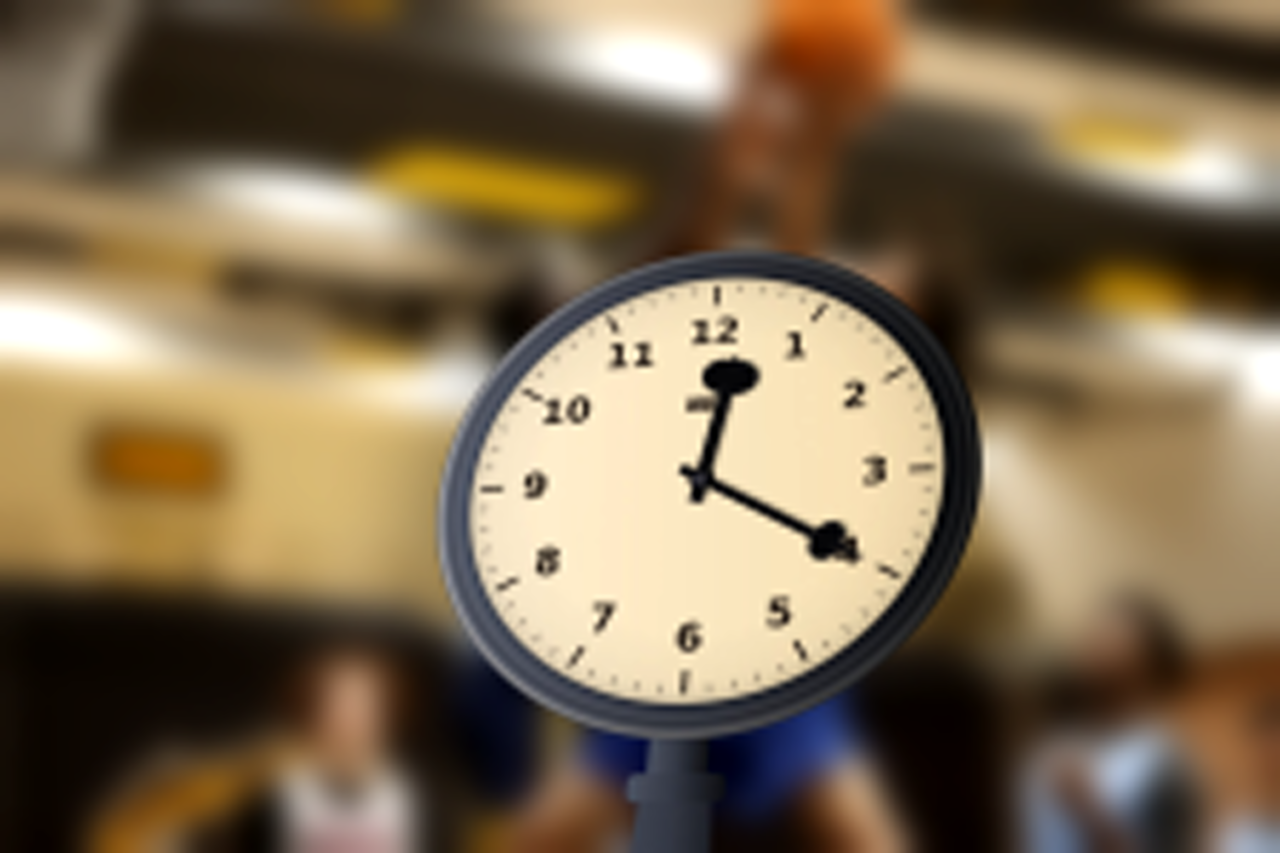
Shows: 12:20
